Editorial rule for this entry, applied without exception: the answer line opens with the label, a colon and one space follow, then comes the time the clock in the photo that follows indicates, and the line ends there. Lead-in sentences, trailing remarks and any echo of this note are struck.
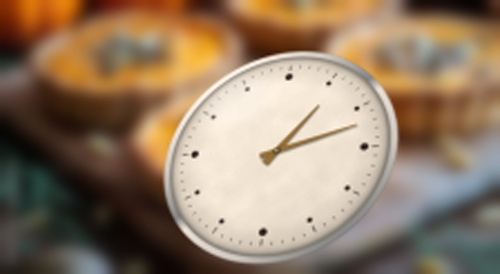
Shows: 1:12
